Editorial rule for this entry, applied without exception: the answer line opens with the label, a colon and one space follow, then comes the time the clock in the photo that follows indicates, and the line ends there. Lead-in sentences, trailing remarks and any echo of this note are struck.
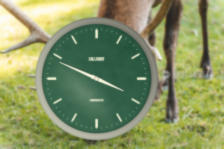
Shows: 3:49
